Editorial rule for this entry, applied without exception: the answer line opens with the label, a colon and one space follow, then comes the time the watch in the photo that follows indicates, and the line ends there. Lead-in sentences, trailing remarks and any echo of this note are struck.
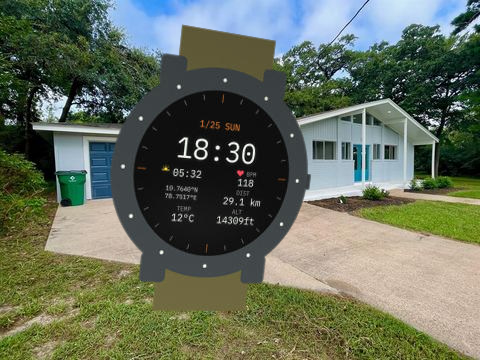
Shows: 18:30
